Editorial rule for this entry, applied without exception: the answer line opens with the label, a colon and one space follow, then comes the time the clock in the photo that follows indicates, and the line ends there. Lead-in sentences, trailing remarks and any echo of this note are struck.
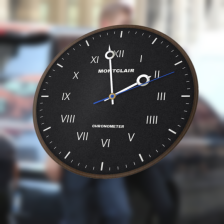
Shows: 1:58:11
